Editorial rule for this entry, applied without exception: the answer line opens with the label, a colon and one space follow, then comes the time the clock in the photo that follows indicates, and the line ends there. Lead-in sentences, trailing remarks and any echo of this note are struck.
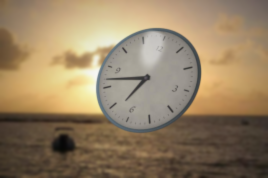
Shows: 6:42
